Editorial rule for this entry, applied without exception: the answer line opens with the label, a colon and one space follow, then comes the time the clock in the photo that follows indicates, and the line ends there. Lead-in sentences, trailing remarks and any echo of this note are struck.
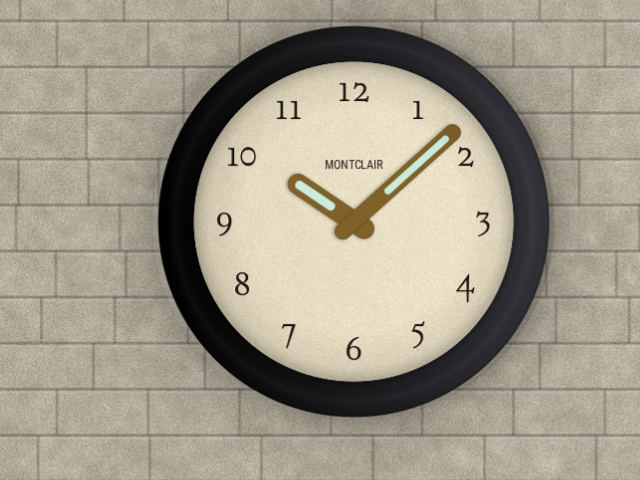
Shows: 10:08
